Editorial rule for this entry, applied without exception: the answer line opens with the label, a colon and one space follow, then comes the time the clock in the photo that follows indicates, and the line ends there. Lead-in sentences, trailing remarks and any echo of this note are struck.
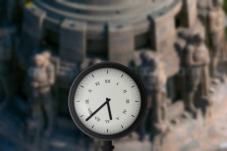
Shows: 5:38
